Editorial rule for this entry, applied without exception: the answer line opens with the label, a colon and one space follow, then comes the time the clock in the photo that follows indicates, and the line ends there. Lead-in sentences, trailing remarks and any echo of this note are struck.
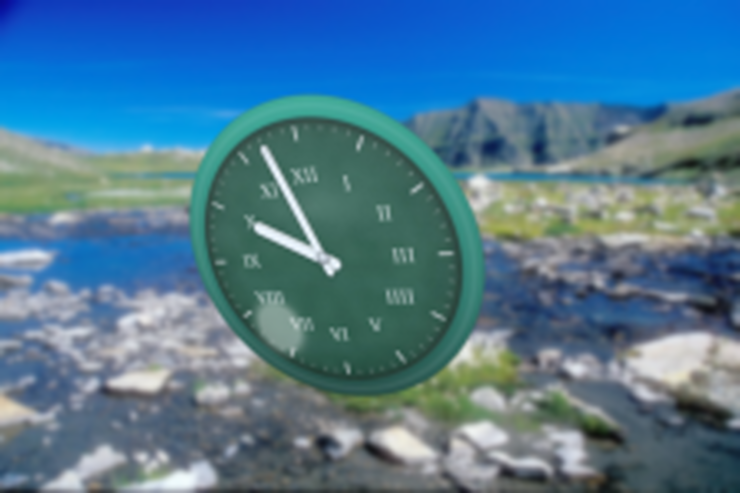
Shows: 9:57
